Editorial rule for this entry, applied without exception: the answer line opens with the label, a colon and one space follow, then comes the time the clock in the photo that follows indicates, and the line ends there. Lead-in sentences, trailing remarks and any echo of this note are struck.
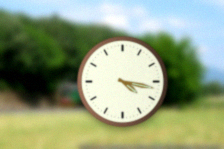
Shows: 4:17
